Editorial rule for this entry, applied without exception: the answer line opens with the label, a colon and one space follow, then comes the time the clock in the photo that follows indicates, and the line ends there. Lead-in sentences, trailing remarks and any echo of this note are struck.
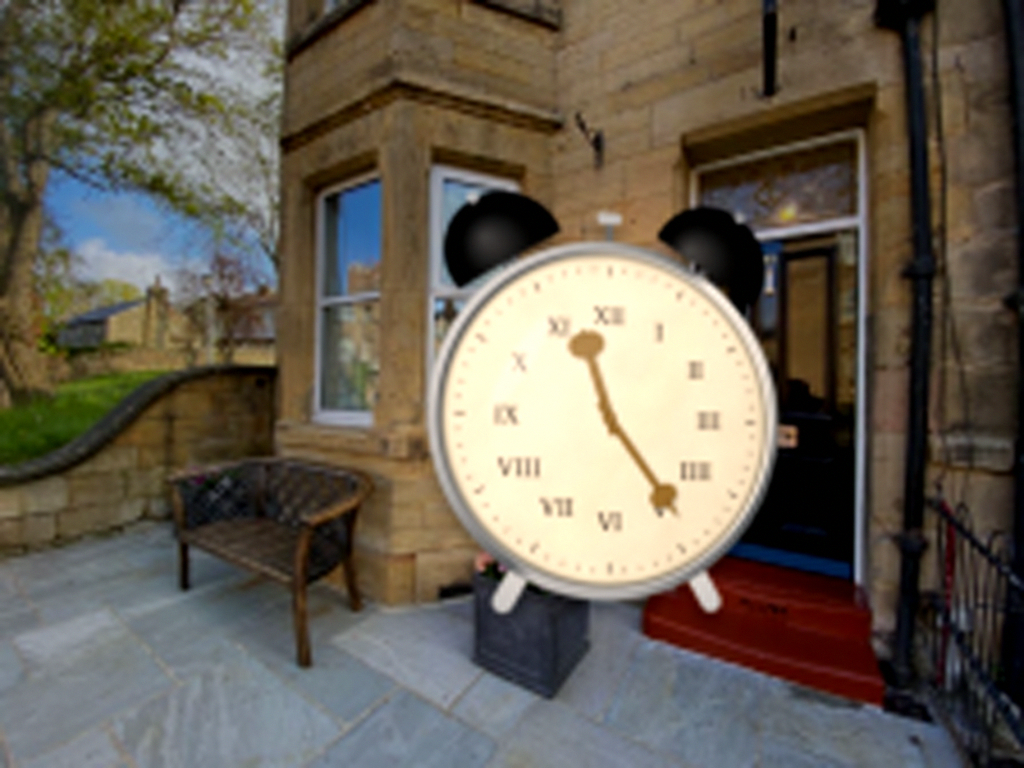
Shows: 11:24
